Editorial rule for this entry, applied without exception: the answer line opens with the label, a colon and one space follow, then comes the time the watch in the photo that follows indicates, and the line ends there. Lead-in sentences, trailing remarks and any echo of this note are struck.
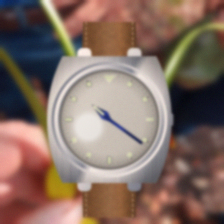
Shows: 10:21
